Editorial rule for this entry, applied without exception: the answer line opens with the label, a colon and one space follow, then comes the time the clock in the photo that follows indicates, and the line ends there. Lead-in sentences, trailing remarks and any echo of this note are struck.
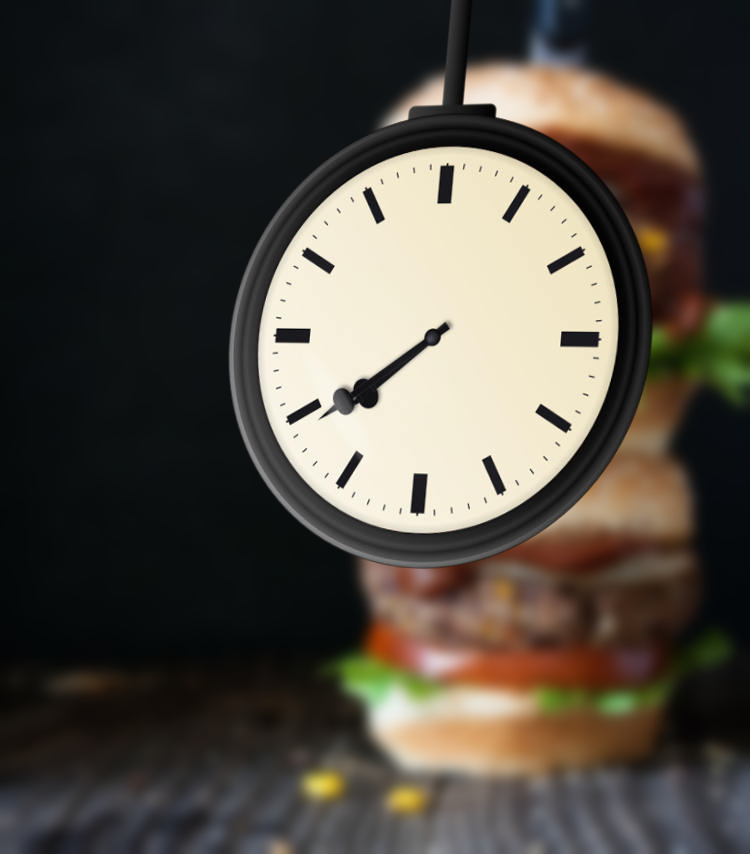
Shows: 7:39
